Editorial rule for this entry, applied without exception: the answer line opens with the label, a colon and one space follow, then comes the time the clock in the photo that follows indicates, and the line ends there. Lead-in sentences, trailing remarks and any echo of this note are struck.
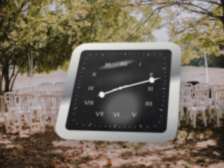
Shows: 8:12
